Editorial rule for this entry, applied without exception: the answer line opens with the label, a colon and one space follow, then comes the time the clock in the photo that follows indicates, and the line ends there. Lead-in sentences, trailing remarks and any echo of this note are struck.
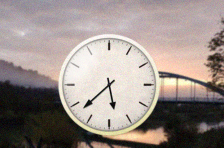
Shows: 5:38
